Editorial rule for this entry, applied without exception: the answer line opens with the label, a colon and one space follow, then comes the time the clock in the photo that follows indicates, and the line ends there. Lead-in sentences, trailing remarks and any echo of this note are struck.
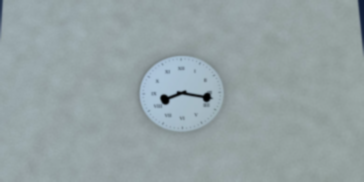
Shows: 8:17
